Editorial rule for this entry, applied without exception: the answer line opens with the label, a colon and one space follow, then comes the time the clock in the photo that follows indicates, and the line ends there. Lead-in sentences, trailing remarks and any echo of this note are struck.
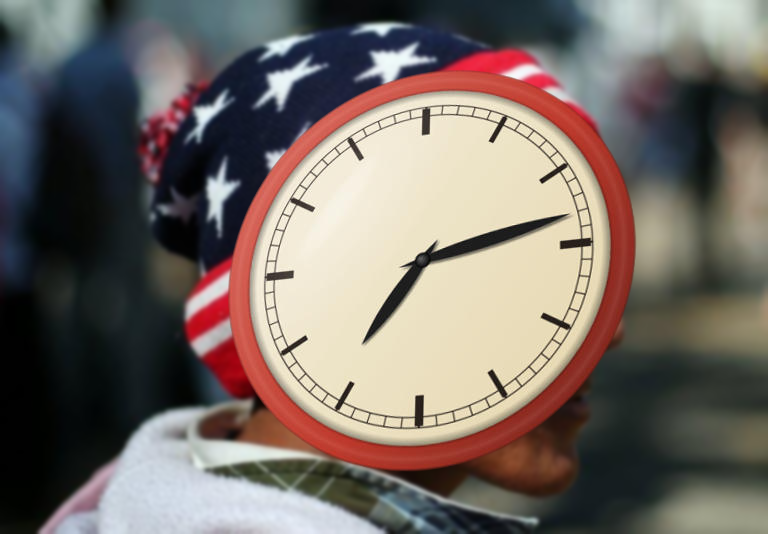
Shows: 7:13
